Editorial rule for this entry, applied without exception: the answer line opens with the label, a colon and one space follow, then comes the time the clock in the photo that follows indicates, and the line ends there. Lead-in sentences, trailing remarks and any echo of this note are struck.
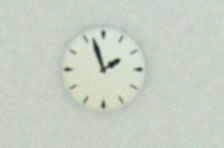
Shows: 1:57
